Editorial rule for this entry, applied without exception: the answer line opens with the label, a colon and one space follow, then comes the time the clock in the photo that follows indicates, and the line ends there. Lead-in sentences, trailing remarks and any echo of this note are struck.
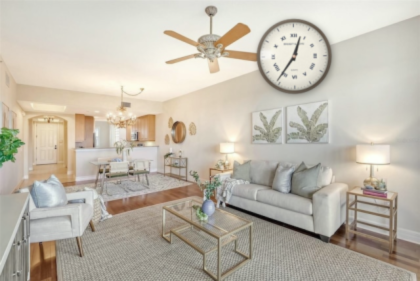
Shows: 12:36
